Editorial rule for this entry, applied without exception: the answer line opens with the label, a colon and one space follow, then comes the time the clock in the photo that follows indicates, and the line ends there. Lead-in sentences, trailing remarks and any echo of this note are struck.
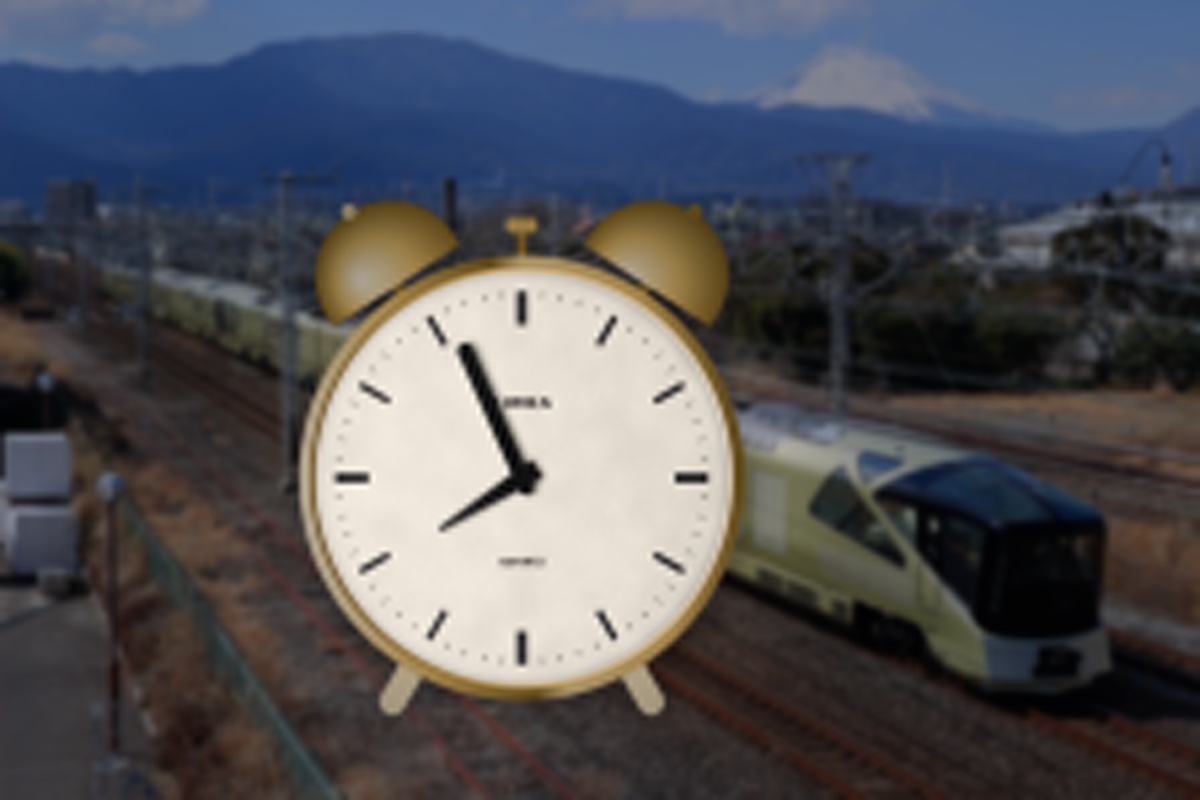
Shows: 7:56
